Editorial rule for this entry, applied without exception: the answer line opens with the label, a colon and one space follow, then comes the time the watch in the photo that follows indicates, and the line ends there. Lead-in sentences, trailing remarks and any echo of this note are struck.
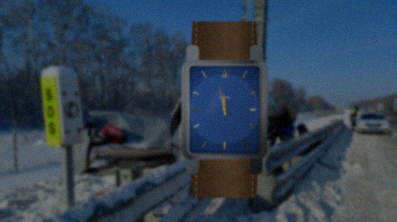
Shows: 11:58
